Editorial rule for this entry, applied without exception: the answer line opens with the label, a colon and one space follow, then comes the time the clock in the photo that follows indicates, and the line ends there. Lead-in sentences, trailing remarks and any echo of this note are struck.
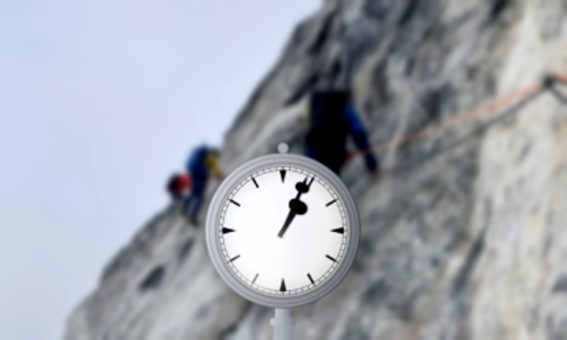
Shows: 1:04
